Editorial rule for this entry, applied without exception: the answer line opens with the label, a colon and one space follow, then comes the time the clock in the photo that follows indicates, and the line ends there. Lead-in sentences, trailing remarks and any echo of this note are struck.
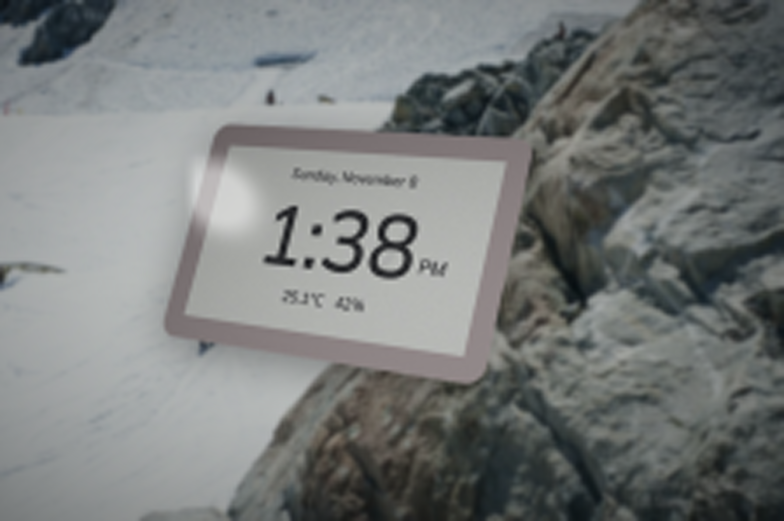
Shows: 1:38
